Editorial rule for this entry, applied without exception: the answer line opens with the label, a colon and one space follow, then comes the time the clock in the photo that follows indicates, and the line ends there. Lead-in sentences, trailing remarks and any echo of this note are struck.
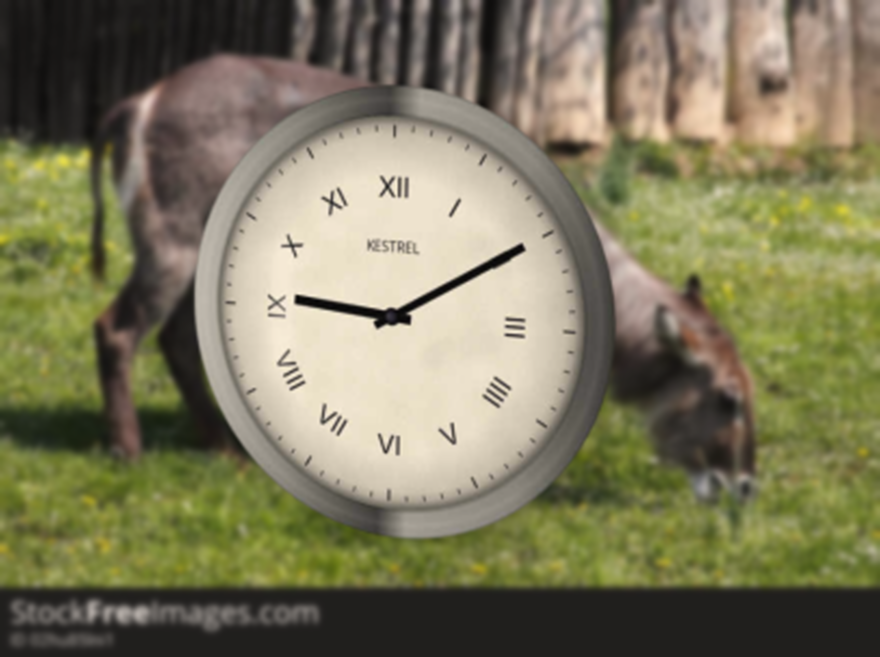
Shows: 9:10
